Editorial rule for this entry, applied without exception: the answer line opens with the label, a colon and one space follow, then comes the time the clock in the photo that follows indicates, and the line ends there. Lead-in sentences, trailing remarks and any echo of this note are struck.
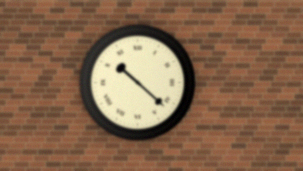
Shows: 10:22
